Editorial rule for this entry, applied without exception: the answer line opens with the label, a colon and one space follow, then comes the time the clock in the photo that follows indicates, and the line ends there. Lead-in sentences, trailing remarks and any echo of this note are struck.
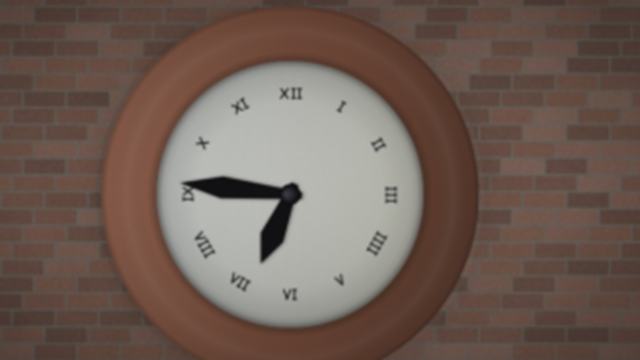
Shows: 6:46
